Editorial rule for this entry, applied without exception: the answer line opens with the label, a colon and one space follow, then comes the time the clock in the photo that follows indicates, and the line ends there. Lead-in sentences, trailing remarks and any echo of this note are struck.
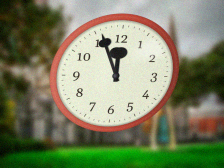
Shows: 11:56
